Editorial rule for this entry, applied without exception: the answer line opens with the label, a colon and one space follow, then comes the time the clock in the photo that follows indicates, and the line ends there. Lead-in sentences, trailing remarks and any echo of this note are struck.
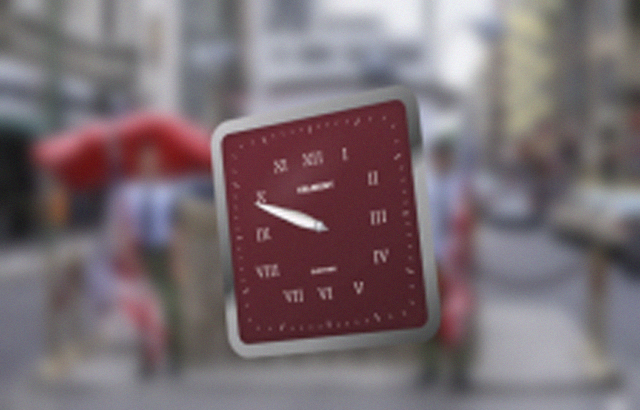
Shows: 9:49
